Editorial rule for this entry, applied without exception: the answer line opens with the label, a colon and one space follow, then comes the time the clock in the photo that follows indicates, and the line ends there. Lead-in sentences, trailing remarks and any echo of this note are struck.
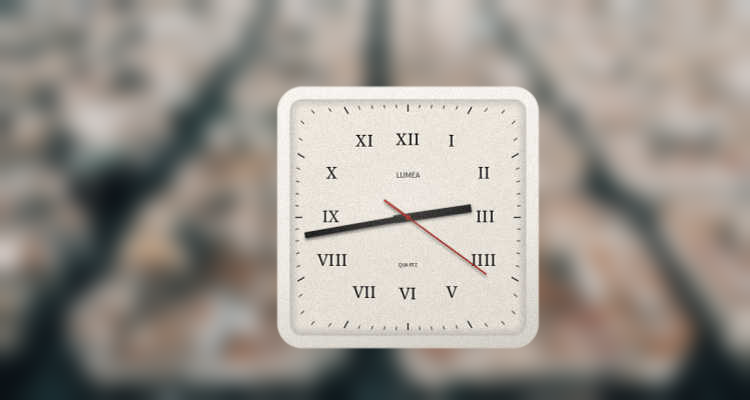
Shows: 2:43:21
